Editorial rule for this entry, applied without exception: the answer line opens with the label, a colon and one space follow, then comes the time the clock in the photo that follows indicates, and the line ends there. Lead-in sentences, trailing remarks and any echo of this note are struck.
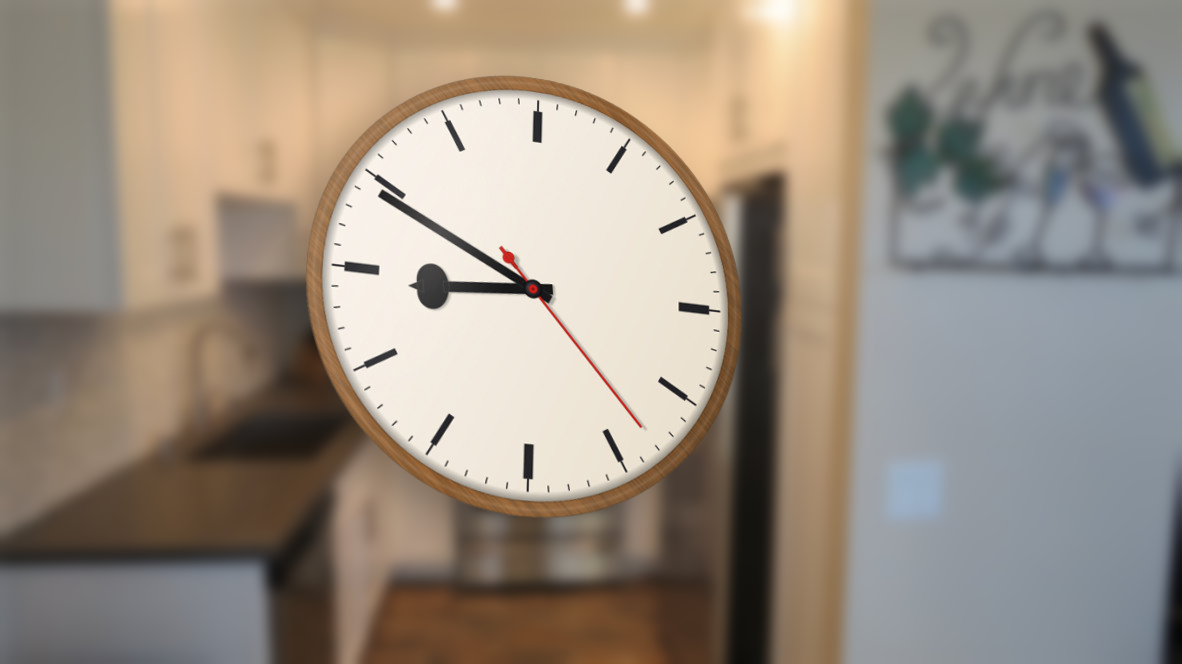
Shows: 8:49:23
